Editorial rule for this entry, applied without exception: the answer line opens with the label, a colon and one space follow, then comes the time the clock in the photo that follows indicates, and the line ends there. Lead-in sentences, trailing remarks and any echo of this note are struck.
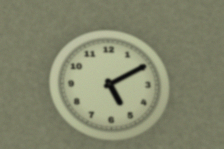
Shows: 5:10
